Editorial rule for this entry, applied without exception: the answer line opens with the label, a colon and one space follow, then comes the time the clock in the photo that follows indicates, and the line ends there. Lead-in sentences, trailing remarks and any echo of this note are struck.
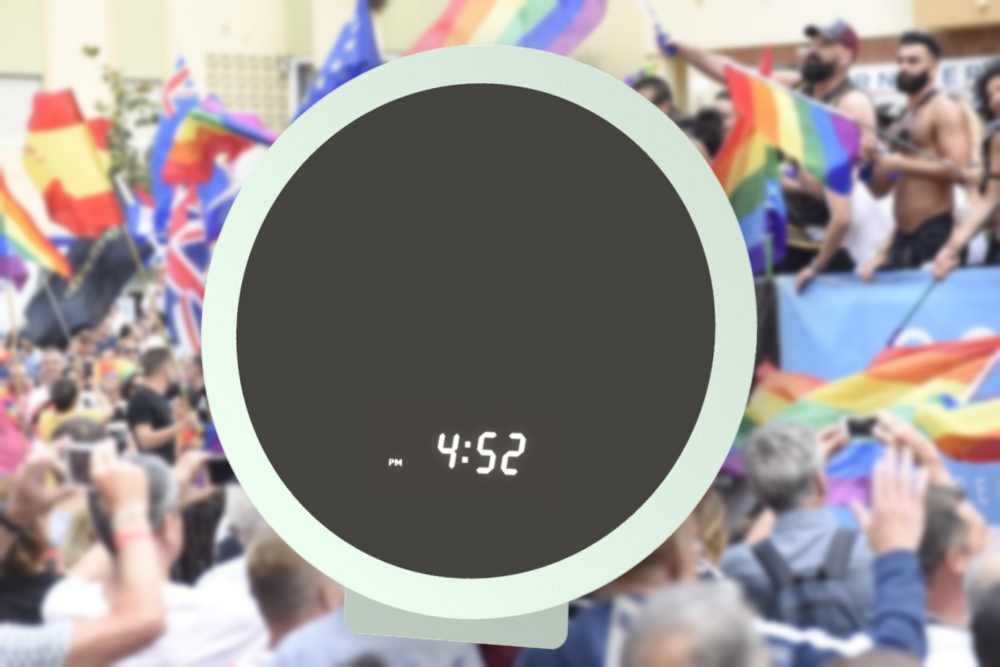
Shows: 4:52
